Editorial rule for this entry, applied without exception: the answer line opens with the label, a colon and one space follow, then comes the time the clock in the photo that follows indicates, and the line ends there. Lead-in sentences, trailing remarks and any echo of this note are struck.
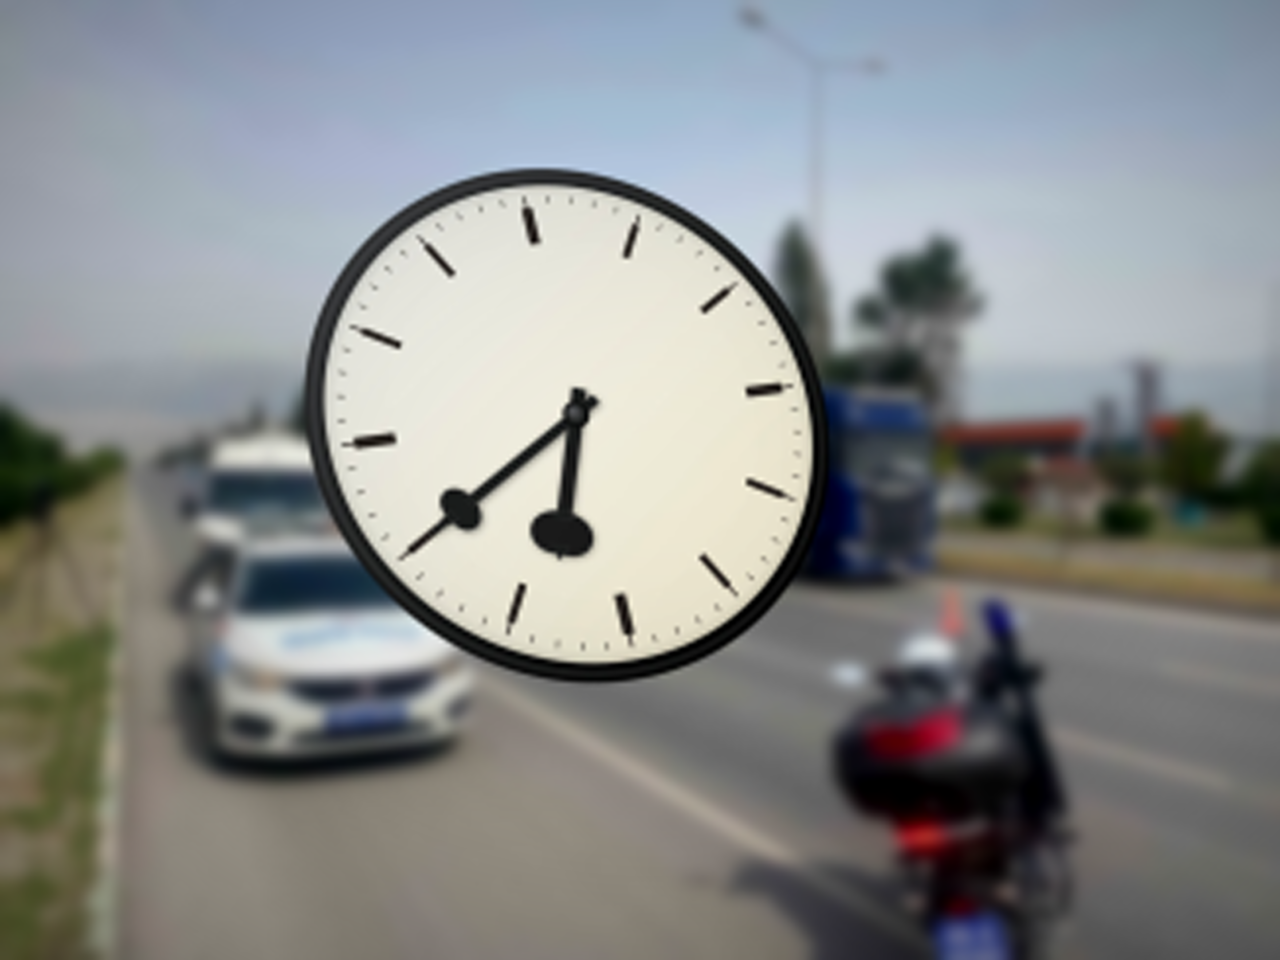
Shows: 6:40
